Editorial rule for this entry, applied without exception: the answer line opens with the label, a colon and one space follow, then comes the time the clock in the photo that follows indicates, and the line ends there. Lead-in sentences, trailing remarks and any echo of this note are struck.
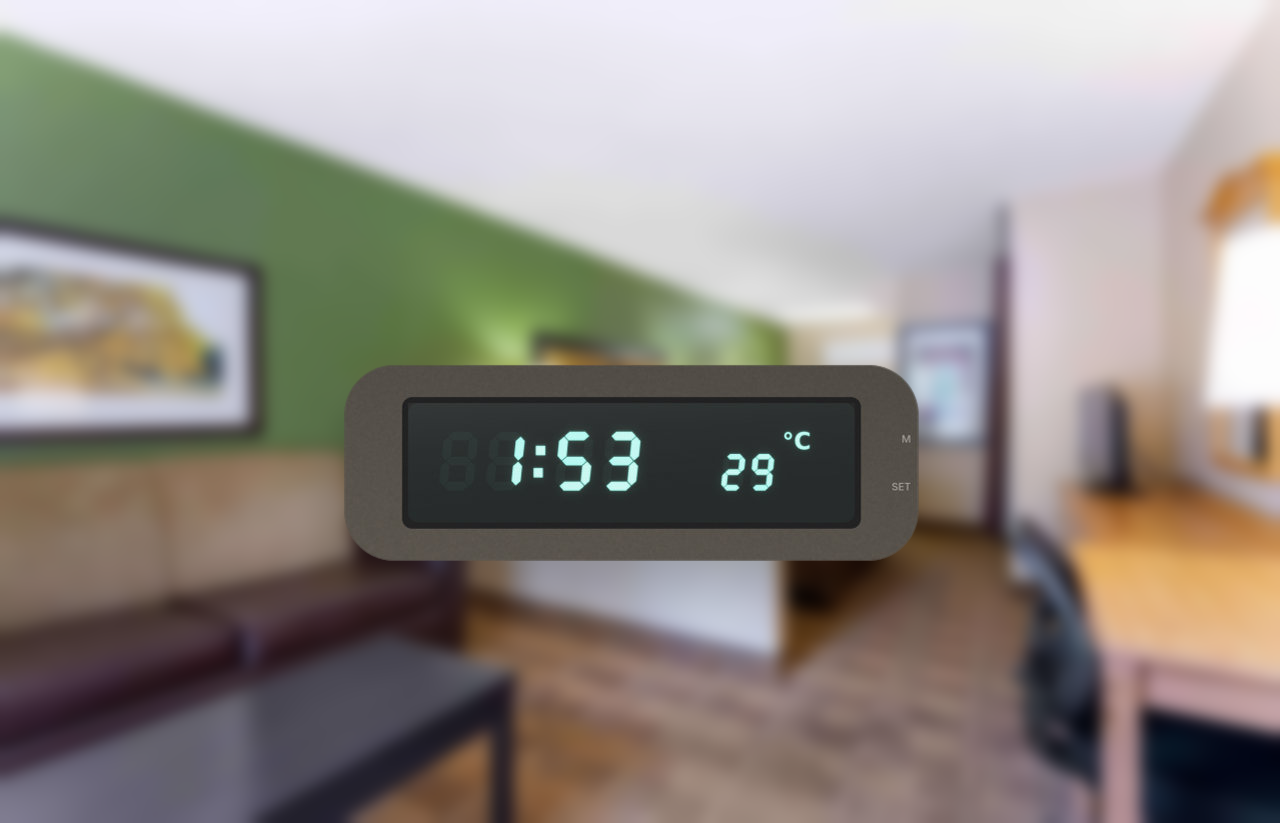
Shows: 1:53
